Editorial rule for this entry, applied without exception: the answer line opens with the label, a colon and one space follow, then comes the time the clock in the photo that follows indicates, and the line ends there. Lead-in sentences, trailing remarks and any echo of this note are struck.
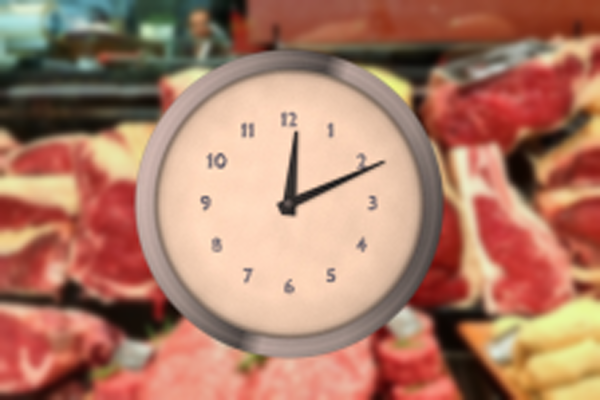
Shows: 12:11
